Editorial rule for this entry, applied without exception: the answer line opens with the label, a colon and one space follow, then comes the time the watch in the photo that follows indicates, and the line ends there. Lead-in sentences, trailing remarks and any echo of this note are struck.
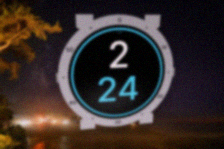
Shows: 2:24
